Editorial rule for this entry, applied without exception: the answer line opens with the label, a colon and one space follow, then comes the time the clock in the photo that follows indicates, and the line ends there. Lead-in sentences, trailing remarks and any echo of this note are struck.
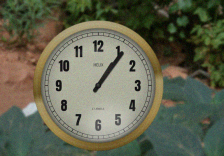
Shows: 1:06
